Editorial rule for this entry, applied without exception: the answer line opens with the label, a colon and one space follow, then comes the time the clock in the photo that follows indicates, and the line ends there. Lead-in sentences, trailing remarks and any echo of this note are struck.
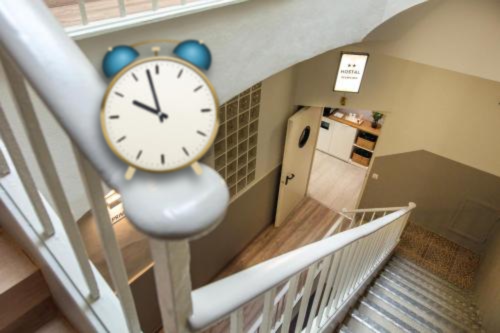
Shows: 9:58
